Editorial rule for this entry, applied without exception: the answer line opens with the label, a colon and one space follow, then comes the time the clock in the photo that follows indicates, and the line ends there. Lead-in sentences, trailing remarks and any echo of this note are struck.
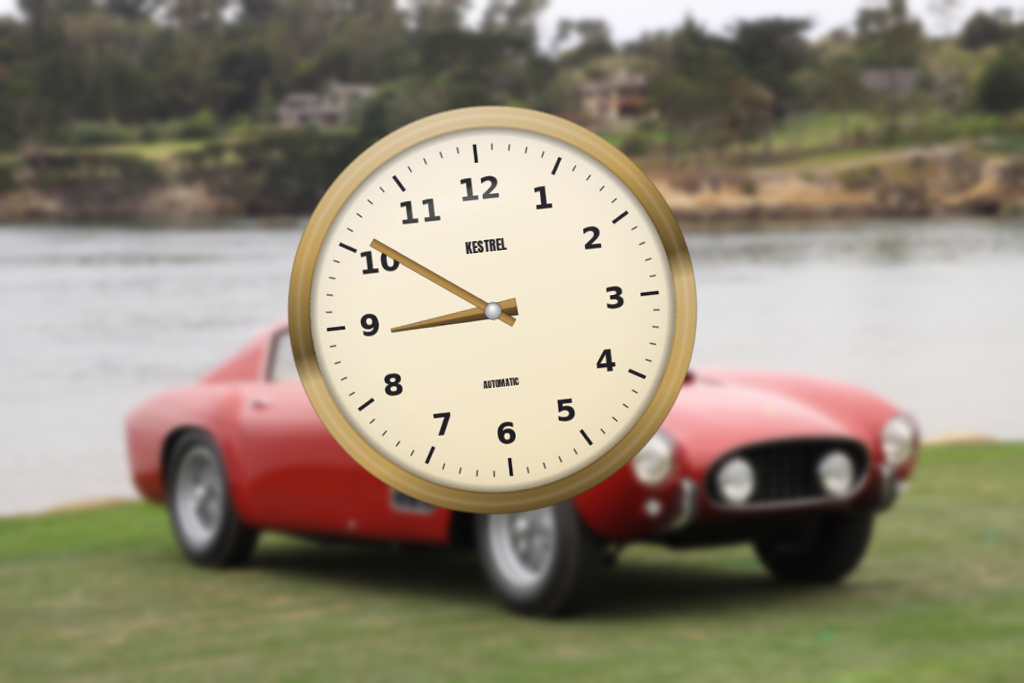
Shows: 8:51
